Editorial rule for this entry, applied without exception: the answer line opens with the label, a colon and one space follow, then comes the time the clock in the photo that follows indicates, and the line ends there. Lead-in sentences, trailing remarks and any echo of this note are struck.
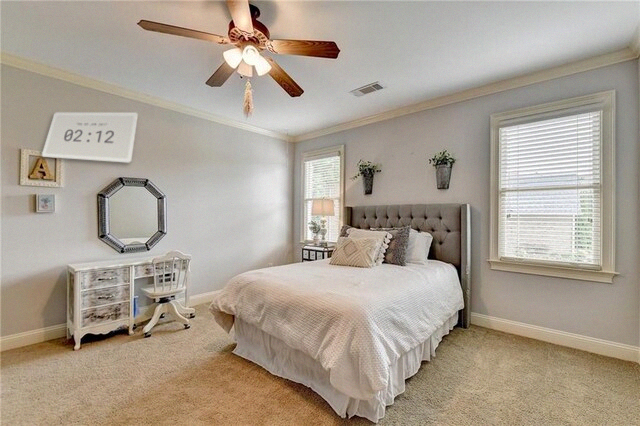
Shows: 2:12
